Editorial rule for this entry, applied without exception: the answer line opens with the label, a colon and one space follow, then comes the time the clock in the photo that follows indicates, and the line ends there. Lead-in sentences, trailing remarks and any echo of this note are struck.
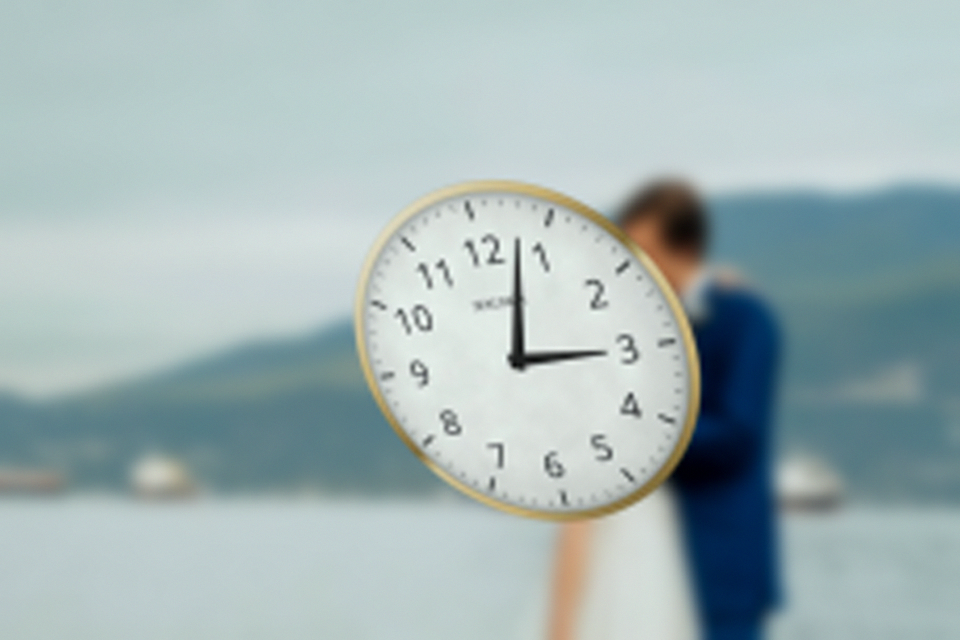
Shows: 3:03
